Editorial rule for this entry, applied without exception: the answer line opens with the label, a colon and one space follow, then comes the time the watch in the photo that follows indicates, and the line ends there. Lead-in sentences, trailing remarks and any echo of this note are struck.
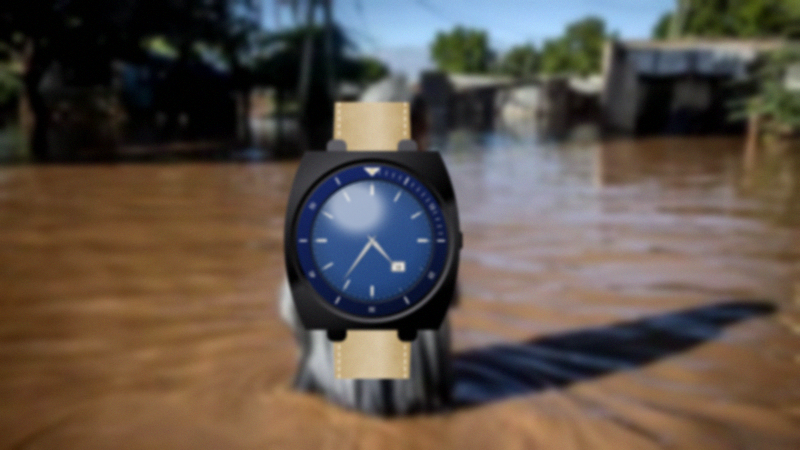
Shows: 4:36
